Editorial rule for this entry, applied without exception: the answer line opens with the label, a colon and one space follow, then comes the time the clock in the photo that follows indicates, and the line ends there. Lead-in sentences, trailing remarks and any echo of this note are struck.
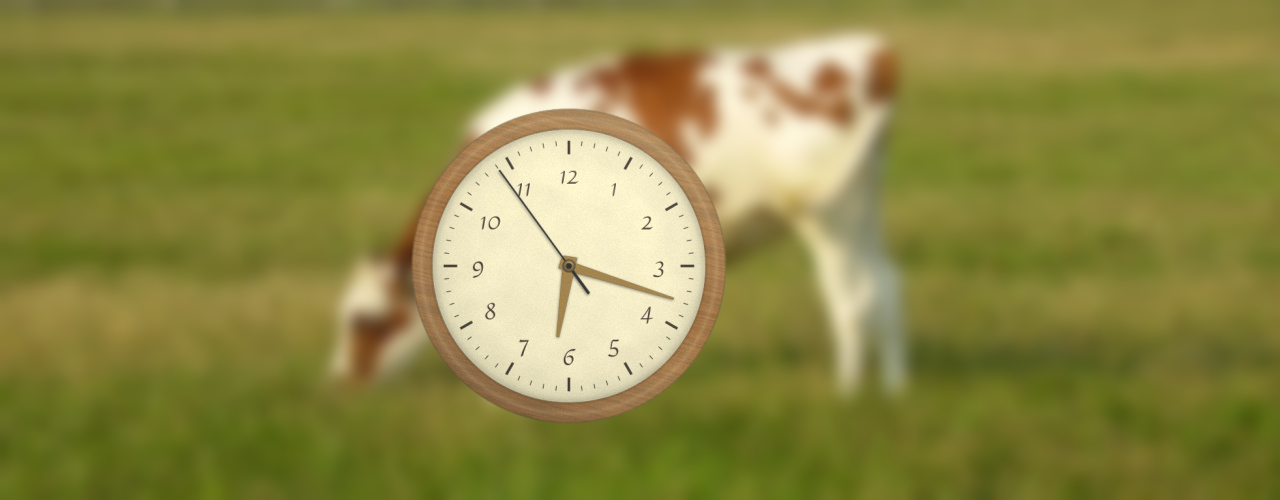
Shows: 6:17:54
